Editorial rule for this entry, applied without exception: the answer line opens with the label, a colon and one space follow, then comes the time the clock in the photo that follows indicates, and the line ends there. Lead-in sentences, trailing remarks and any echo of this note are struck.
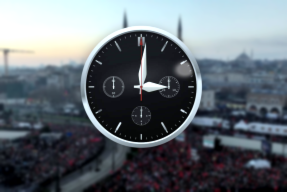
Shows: 3:01
